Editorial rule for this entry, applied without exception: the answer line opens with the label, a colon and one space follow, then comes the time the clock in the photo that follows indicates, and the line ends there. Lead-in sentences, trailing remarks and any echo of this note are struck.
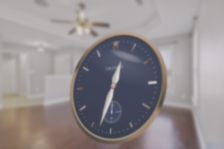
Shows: 12:33
